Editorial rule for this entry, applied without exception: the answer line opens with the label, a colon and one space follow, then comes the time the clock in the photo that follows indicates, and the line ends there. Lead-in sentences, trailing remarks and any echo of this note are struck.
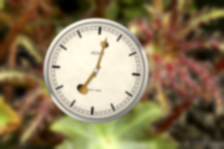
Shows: 7:02
